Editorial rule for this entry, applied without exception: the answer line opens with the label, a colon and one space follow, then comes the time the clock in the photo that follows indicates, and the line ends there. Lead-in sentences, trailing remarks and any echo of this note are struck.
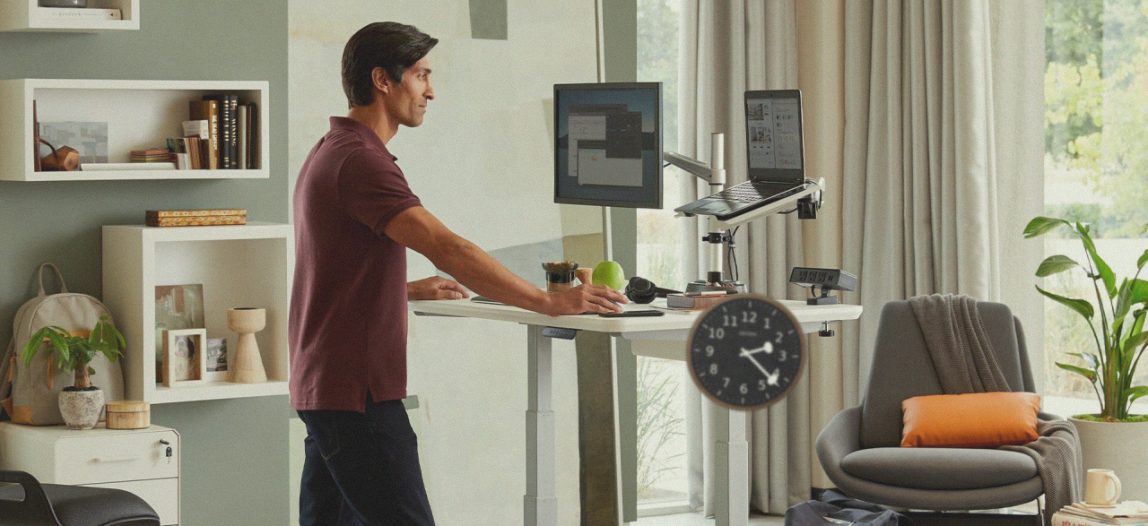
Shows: 2:22
